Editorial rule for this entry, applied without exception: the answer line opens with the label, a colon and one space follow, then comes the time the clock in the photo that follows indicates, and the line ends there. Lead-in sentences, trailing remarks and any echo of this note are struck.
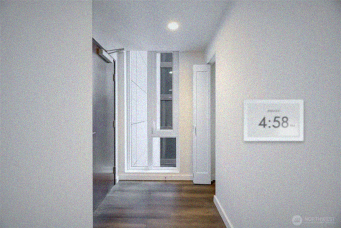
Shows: 4:58
